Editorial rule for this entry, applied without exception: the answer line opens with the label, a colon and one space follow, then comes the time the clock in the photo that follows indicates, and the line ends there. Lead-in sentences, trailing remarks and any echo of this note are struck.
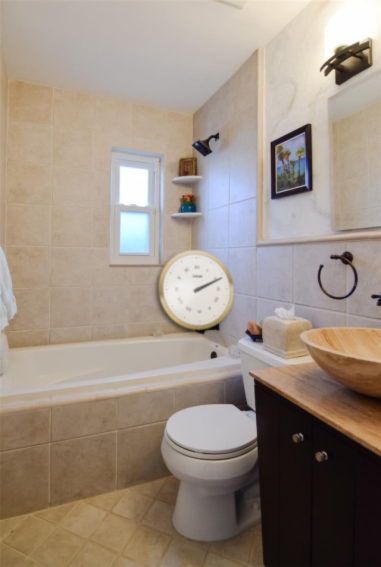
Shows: 2:11
